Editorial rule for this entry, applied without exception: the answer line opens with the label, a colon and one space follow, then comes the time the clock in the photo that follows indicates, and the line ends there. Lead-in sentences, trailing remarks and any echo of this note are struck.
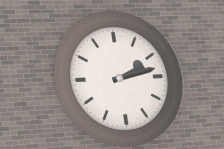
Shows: 2:13
